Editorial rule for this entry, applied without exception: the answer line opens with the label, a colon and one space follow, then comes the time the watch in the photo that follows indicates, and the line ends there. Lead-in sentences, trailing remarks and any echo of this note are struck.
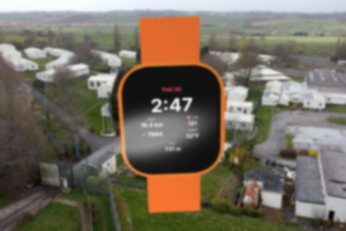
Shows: 2:47
